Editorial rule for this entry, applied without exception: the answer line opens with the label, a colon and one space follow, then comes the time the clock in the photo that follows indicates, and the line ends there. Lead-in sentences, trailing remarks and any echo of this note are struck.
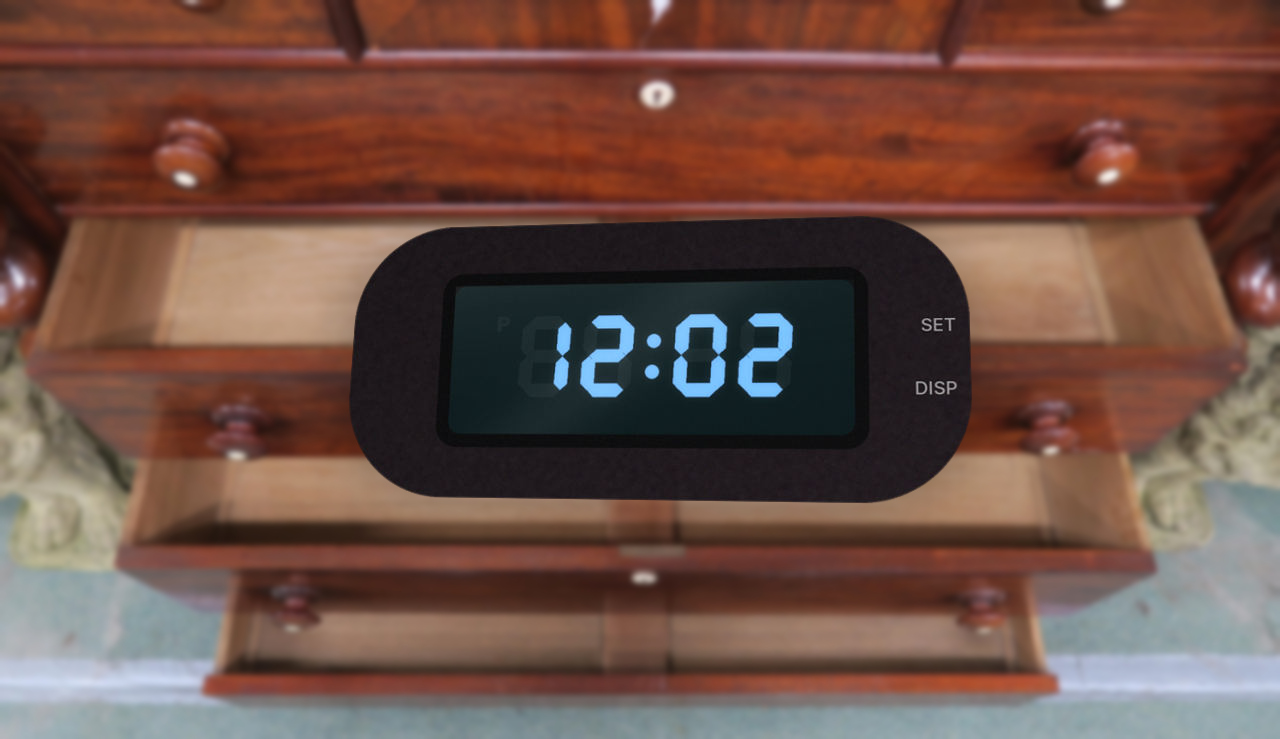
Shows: 12:02
